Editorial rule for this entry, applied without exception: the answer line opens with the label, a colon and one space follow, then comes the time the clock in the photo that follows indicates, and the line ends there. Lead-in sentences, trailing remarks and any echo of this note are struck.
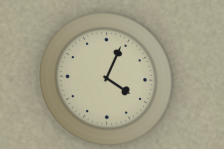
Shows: 4:04
